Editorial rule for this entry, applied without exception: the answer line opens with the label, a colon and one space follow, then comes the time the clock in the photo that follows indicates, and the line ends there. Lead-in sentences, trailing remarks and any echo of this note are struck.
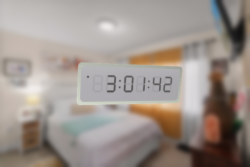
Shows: 3:01:42
